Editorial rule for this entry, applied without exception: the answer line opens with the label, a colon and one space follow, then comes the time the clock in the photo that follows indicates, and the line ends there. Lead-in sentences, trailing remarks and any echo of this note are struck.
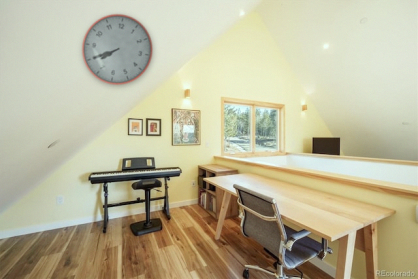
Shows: 7:40
